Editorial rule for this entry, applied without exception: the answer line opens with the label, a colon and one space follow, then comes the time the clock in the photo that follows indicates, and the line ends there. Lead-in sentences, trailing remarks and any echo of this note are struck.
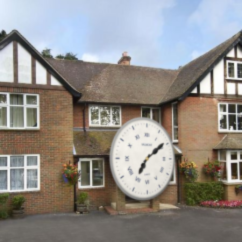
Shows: 7:09
